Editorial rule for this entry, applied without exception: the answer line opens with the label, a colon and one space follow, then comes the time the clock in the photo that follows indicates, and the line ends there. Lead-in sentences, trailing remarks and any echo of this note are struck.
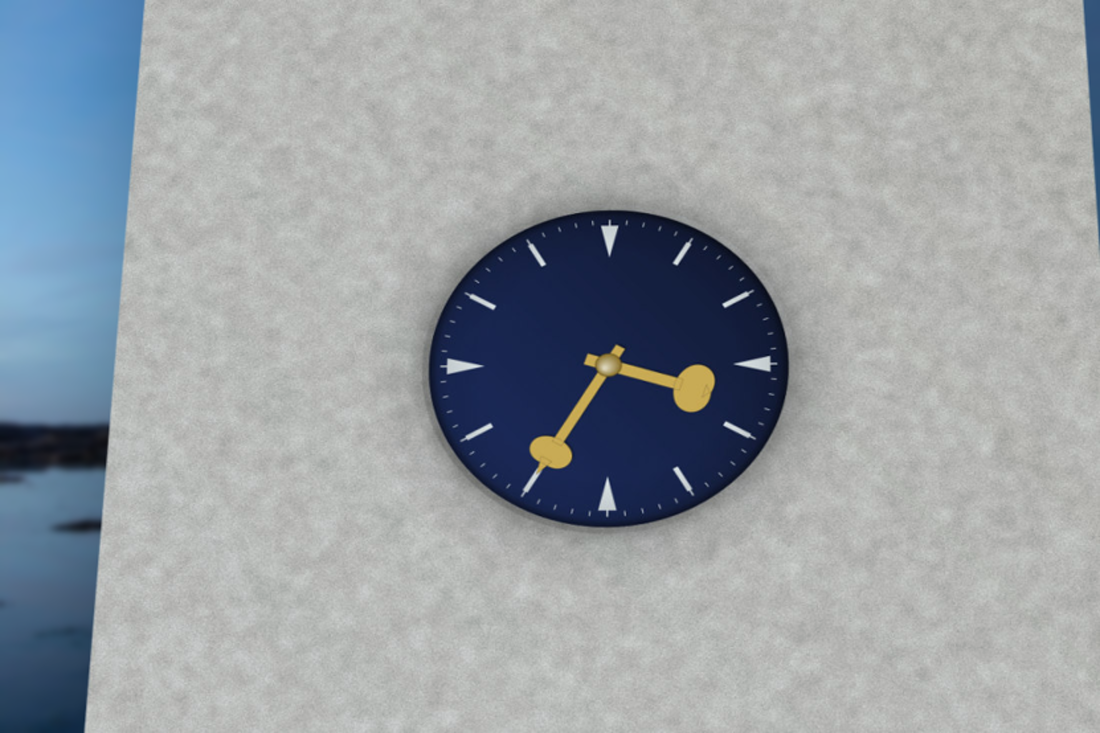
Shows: 3:35
